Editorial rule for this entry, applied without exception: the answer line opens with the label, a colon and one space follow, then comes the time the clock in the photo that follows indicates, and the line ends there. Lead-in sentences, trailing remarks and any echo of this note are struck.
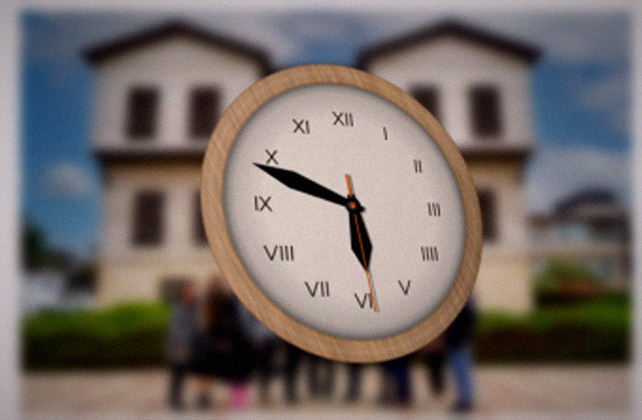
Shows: 5:48:29
